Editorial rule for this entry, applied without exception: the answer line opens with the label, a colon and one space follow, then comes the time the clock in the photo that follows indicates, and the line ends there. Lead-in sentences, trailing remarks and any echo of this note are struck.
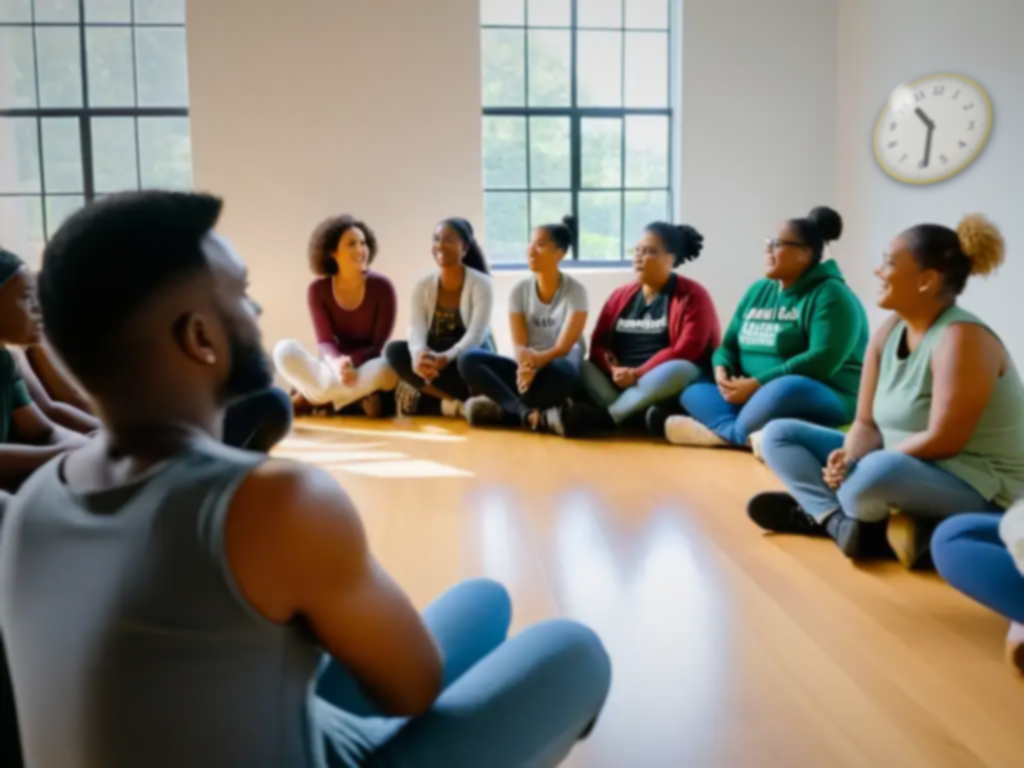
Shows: 10:29
